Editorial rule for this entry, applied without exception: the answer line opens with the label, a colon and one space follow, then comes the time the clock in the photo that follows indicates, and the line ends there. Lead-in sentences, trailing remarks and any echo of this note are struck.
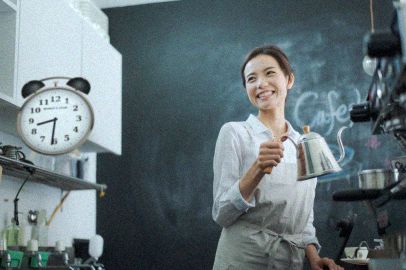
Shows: 8:31
